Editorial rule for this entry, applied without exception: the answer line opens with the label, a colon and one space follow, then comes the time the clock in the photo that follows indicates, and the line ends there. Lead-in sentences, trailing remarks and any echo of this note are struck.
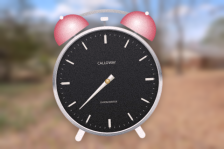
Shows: 7:38
